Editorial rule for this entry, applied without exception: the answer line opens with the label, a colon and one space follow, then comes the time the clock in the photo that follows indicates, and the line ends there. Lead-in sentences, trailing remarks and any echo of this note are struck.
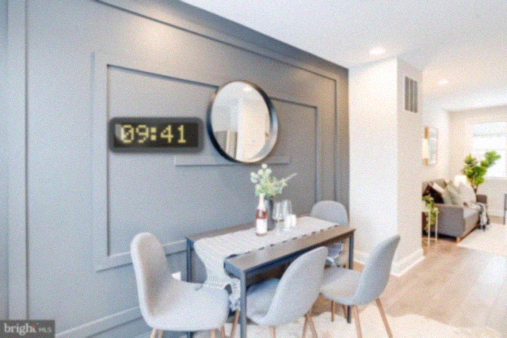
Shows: 9:41
